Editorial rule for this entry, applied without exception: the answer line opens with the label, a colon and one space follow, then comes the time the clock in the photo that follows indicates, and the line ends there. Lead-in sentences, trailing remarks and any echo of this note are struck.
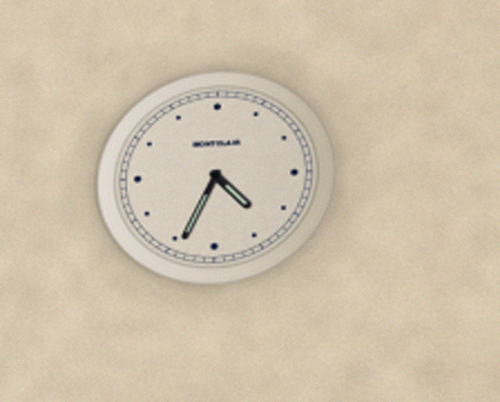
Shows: 4:34
